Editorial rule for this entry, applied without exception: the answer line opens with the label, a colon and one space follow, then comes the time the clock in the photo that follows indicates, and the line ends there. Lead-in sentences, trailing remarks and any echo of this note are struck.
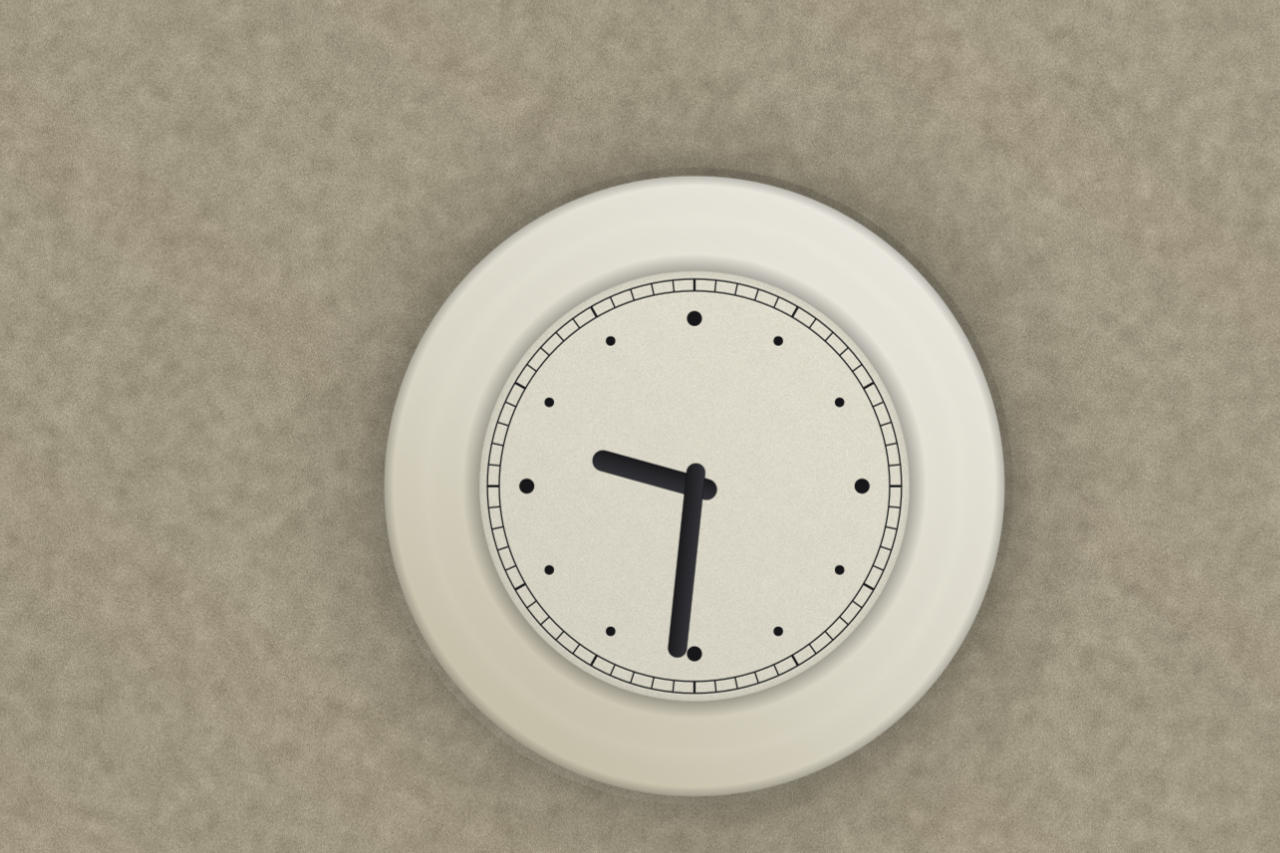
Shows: 9:31
